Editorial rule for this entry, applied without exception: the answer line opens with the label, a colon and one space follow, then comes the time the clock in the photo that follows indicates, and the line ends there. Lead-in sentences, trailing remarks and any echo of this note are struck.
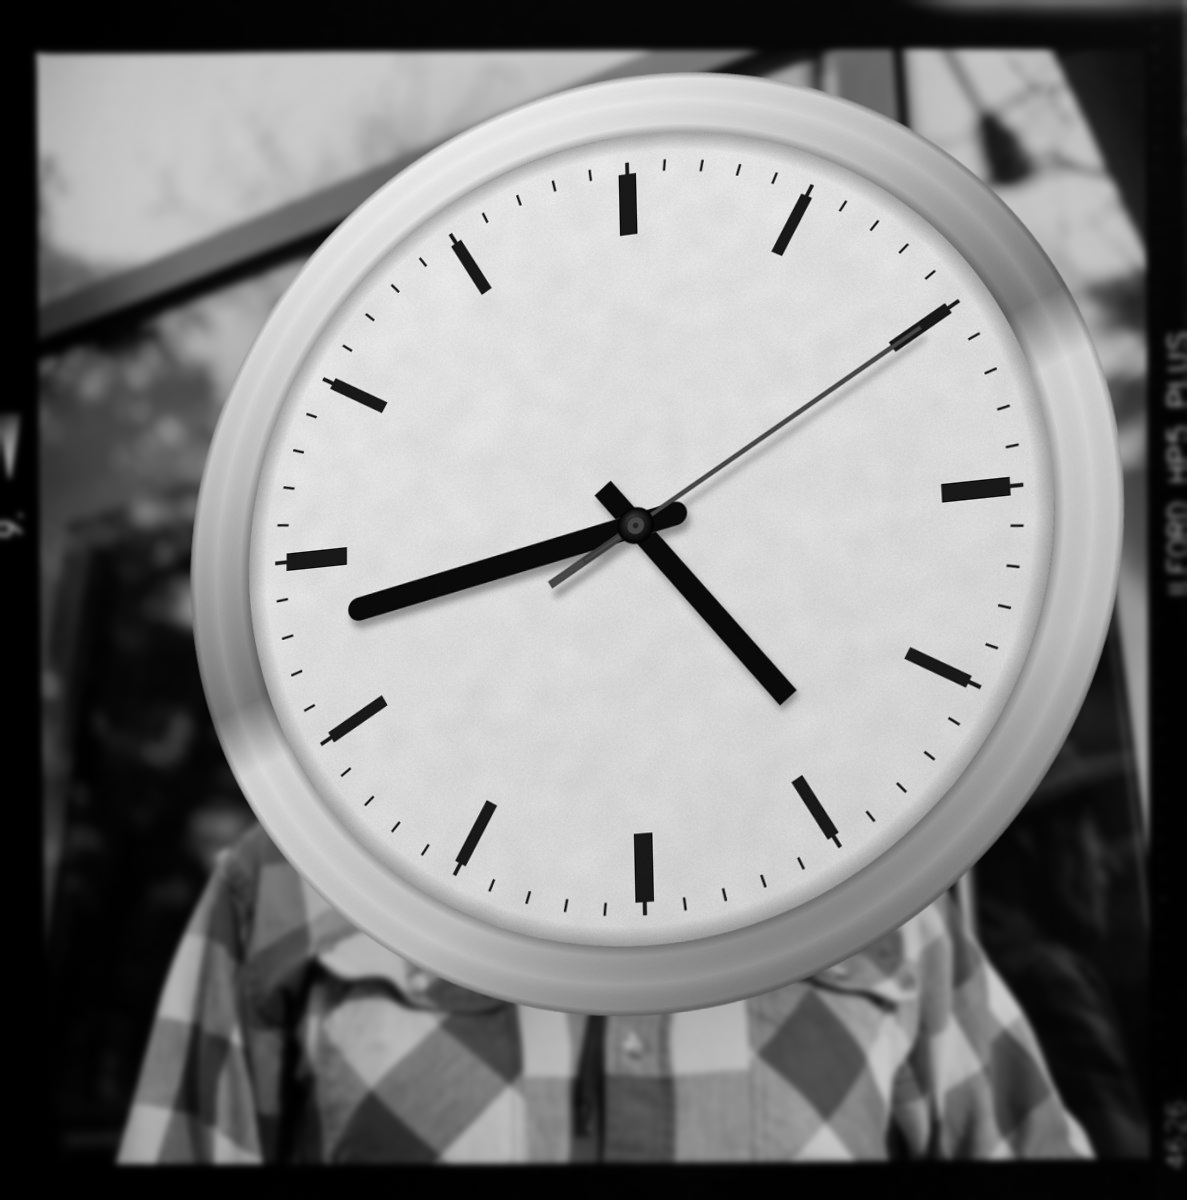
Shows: 4:43:10
